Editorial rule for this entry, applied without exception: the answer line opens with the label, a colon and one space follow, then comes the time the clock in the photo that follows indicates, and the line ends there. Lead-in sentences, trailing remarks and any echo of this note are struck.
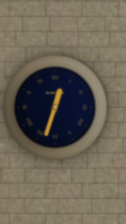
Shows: 12:33
